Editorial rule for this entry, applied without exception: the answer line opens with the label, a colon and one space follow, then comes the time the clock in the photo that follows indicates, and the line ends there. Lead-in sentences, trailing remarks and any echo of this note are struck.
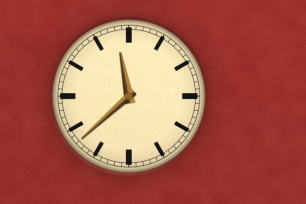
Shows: 11:38
